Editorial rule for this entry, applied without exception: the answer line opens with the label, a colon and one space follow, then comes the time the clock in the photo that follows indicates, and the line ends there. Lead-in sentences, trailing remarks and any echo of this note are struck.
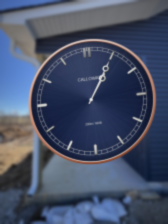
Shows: 1:05
